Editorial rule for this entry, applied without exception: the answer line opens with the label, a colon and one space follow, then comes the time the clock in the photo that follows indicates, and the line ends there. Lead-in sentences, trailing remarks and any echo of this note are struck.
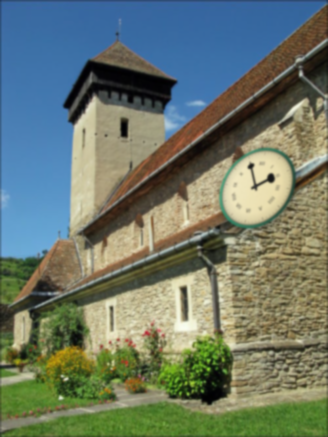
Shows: 1:55
